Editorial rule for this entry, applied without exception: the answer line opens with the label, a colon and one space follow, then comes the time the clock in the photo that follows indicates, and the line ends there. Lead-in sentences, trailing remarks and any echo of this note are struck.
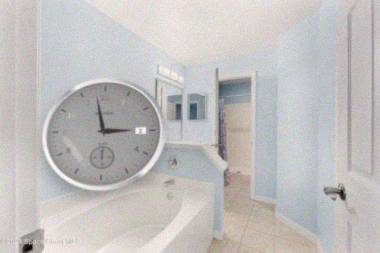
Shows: 2:58
